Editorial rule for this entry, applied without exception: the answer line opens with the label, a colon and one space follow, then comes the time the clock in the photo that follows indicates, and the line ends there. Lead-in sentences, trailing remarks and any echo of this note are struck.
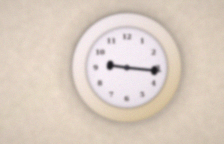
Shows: 9:16
